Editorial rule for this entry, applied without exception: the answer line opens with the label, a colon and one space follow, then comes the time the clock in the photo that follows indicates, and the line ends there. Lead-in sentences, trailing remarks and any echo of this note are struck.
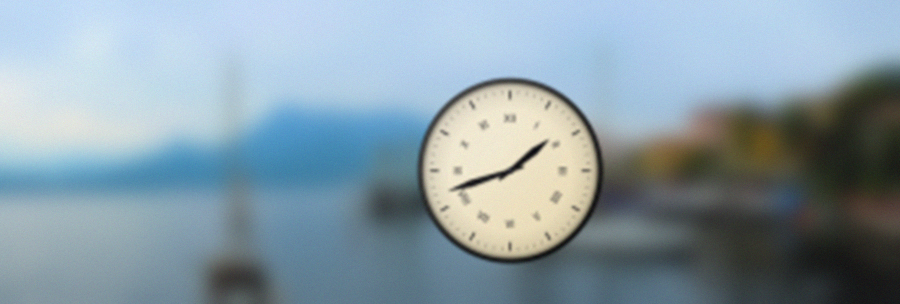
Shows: 1:42
